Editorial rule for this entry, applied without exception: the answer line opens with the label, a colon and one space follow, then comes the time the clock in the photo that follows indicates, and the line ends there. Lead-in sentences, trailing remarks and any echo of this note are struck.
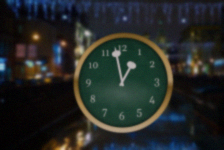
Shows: 12:58
